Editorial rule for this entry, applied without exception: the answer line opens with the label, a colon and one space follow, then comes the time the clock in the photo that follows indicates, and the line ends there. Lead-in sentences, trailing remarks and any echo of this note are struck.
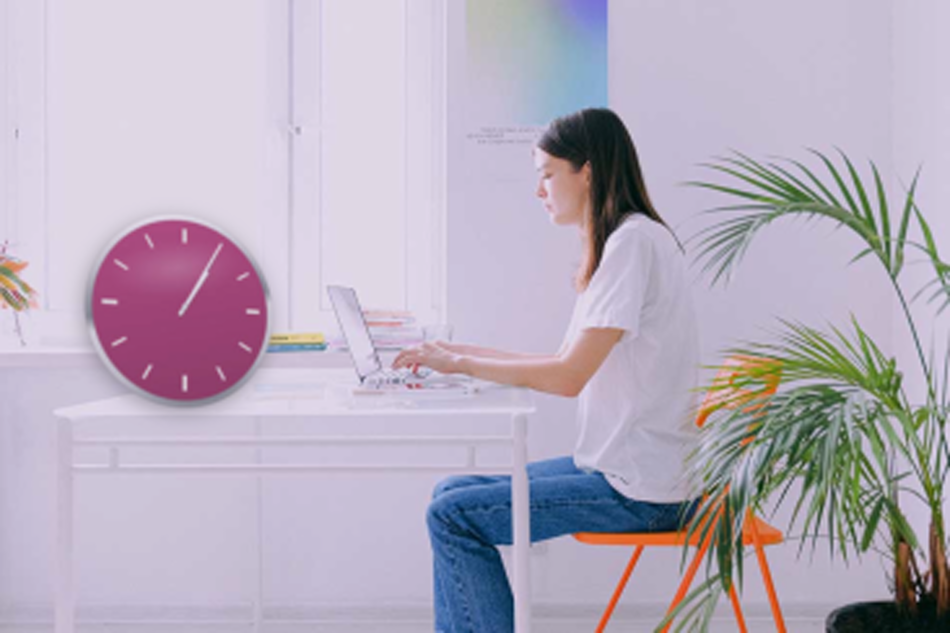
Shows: 1:05
